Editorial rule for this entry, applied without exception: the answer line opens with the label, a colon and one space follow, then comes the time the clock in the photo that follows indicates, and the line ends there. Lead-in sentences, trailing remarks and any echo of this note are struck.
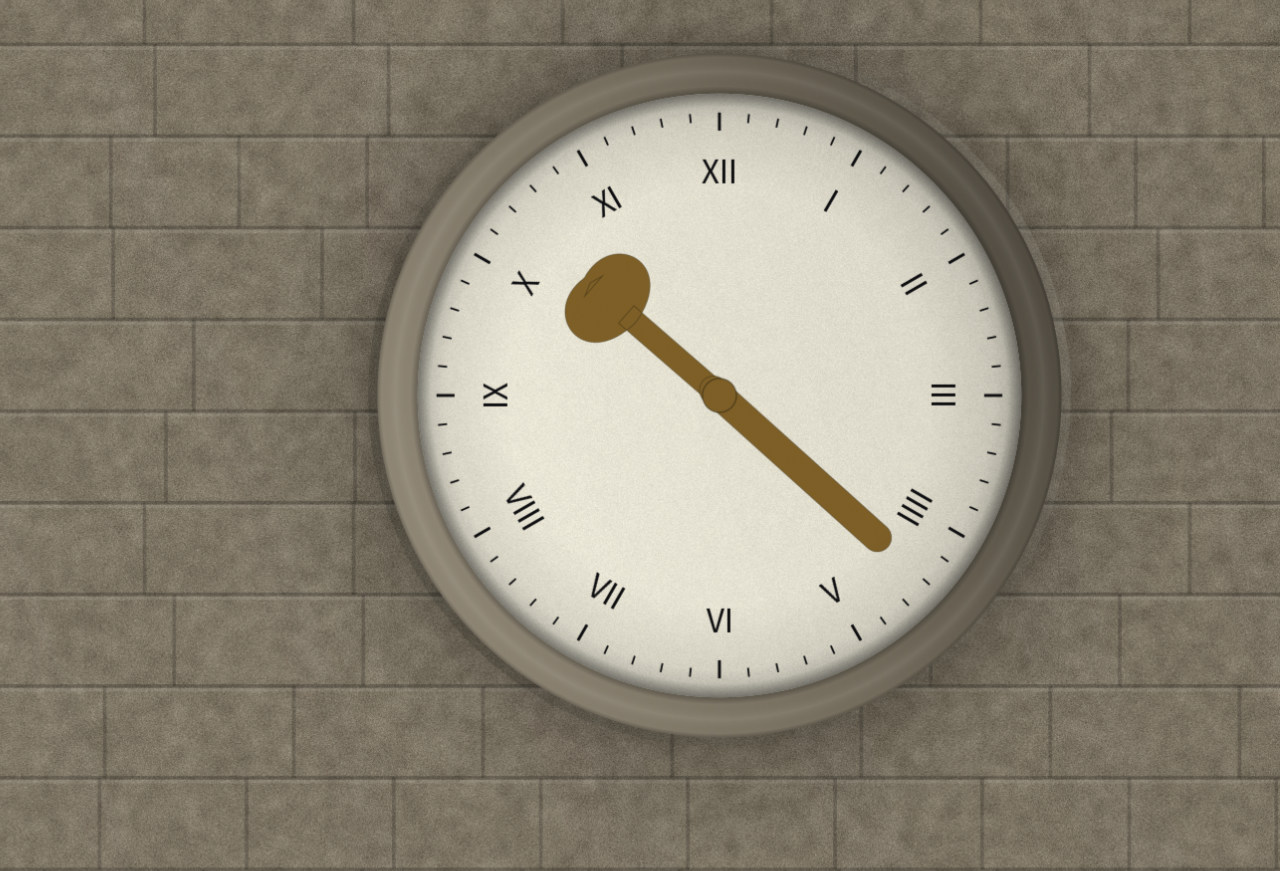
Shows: 10:22
